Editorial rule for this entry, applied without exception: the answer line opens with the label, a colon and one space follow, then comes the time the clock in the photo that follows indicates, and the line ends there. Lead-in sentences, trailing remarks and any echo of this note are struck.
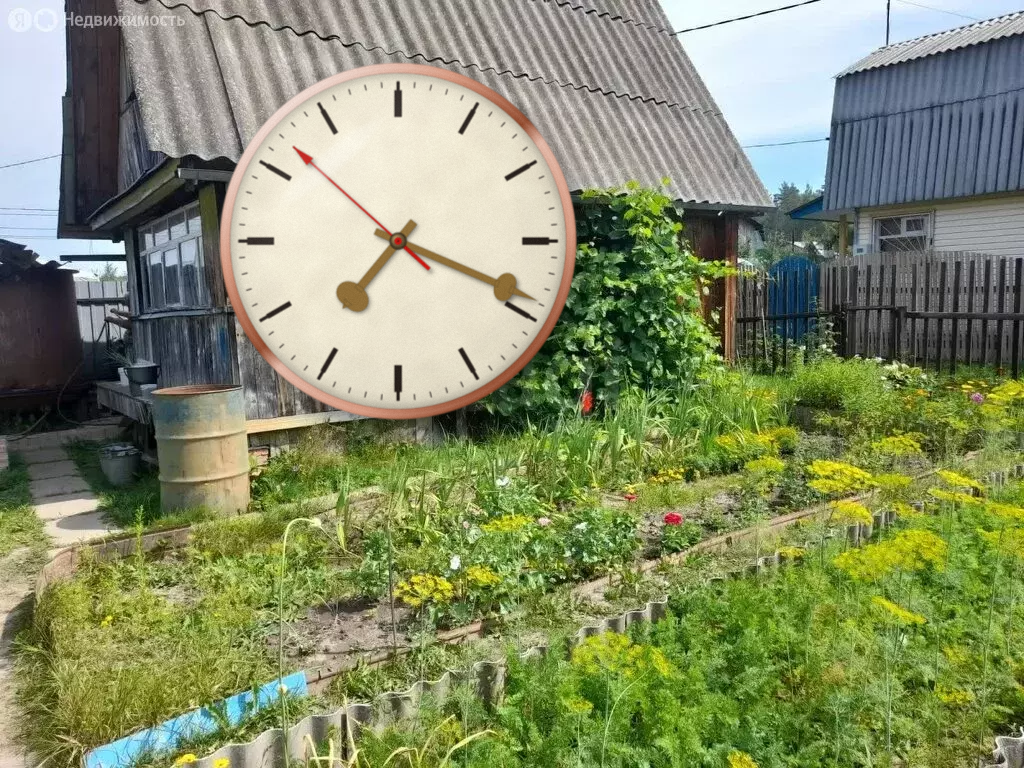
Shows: 7:18:52
